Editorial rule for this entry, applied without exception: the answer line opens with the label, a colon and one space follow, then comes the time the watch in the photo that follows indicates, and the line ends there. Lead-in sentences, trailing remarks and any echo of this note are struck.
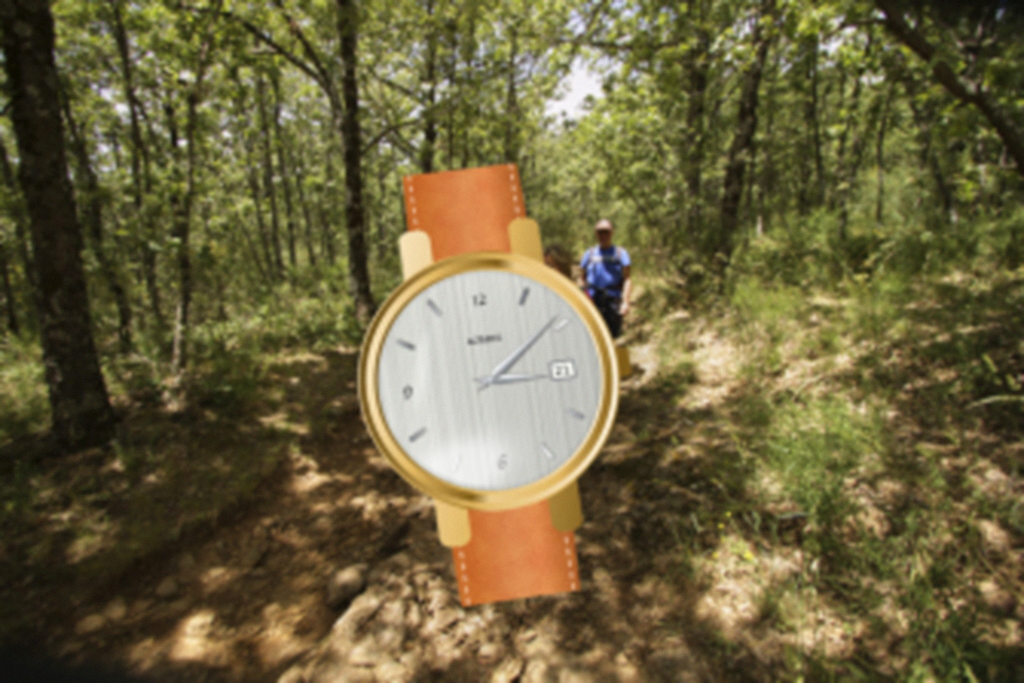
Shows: 3:09
